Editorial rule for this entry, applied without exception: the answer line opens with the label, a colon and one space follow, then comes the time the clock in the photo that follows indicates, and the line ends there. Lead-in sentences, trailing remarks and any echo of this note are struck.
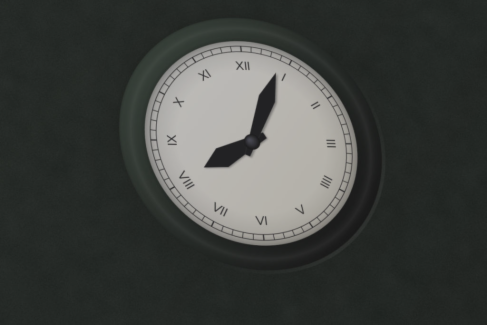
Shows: 8:04
